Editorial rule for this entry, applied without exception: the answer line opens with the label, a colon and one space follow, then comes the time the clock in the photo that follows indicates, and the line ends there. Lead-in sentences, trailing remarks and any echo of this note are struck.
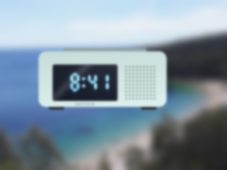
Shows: 8:41
